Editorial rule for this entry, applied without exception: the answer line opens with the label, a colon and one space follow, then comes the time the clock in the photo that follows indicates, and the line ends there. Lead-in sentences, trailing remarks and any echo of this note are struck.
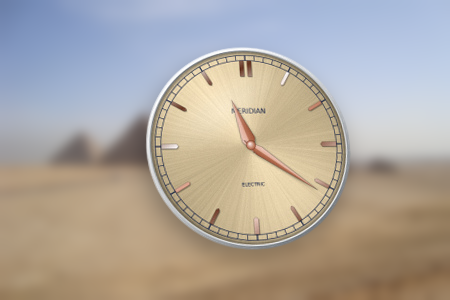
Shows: 11:21
